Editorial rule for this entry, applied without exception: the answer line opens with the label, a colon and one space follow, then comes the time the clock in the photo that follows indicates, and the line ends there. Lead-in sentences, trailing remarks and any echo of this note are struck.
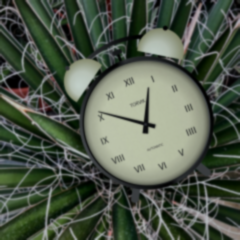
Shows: 12:51
